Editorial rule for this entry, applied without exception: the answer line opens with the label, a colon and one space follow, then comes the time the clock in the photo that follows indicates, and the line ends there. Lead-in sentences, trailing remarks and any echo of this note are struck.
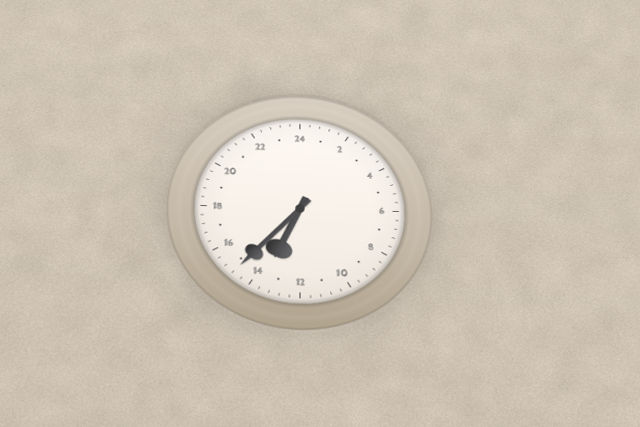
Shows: 13:37
